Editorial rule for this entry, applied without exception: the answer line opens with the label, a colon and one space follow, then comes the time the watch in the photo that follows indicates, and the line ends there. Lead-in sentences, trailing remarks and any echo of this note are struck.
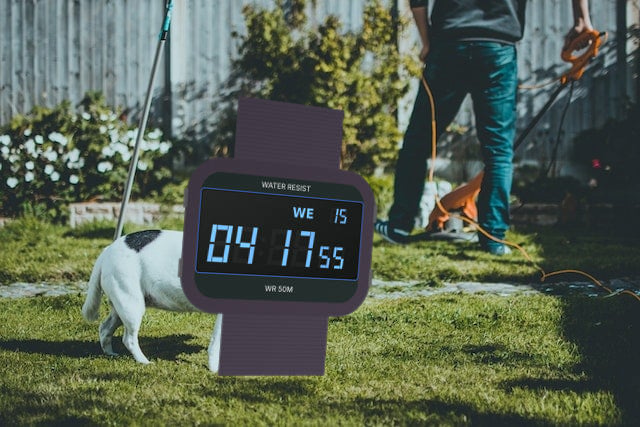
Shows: 4:17:55
